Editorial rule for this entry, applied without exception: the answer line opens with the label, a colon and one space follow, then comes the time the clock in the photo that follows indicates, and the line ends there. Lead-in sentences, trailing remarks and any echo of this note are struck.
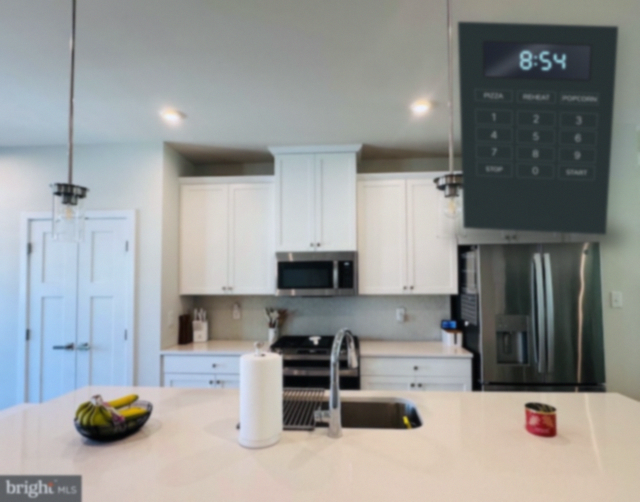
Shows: 8:54
